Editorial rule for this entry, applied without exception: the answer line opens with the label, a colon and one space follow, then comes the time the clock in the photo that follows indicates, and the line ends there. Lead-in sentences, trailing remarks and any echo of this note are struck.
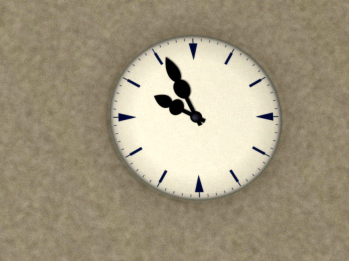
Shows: 9:56
